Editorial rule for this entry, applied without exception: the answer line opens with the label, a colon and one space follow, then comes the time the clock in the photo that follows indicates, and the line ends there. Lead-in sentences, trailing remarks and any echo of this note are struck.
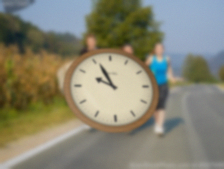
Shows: 9:56
